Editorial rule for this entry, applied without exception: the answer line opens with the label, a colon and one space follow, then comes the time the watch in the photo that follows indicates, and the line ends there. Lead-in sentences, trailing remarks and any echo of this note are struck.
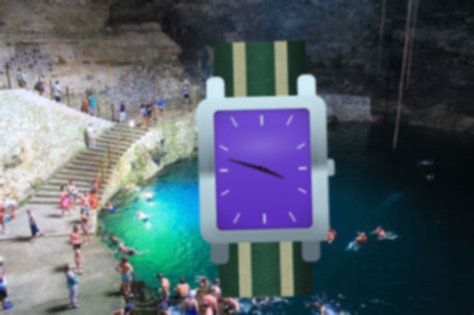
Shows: 3:48
